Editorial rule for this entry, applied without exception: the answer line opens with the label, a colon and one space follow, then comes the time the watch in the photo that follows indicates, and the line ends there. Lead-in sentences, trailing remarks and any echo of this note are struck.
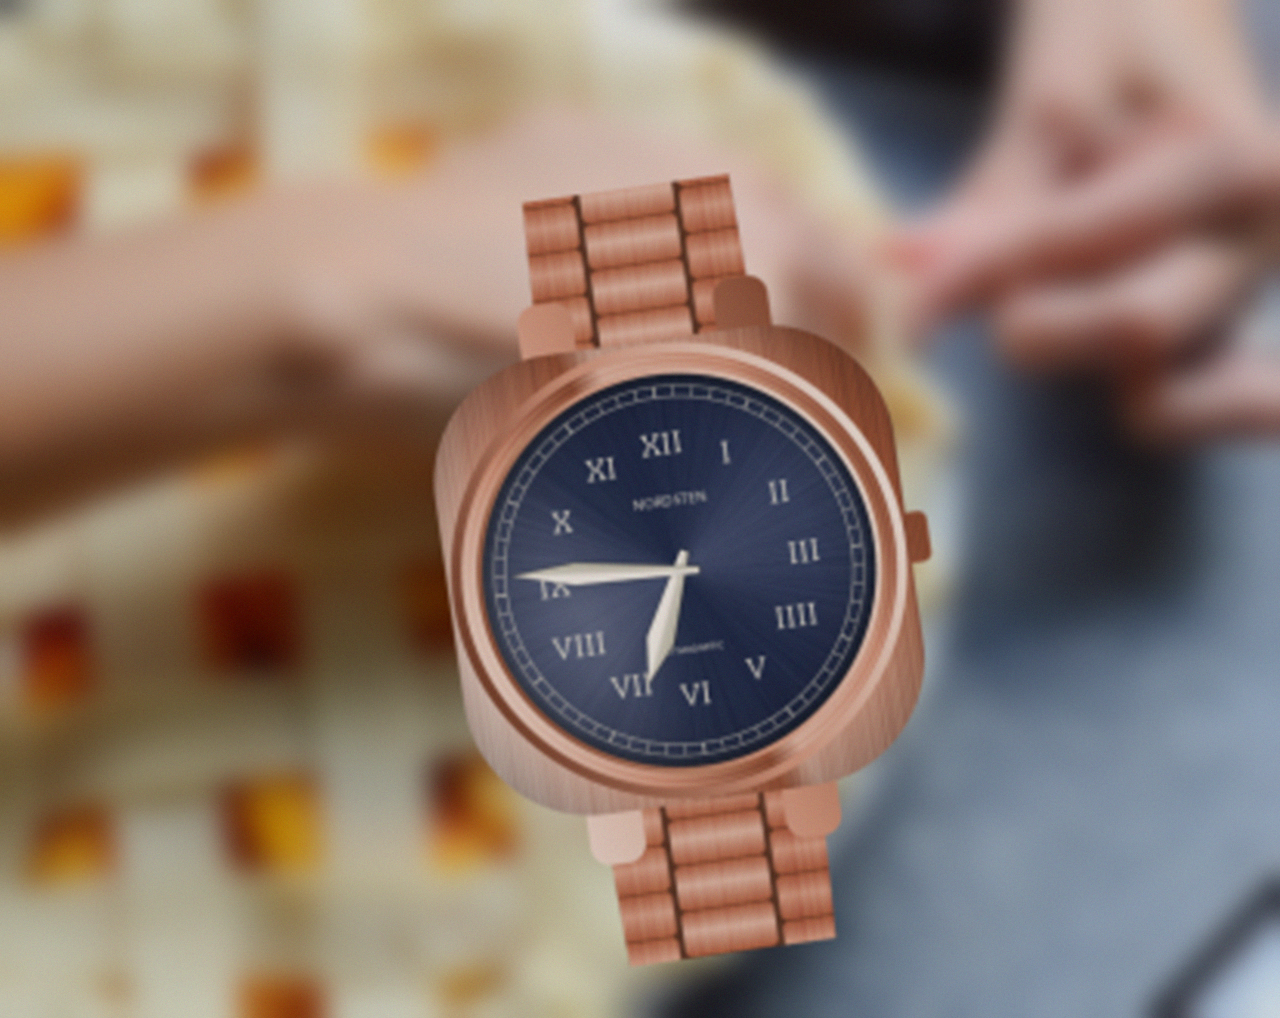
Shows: 6:46
